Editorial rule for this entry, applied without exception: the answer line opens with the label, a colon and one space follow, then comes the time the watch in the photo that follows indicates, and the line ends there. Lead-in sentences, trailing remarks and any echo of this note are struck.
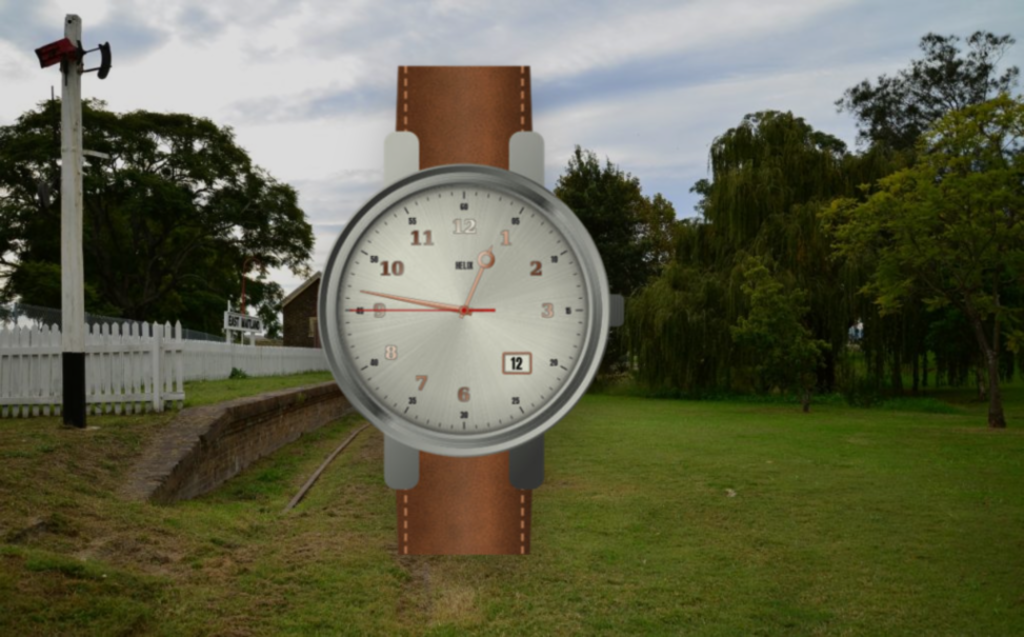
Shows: 12:46:45
